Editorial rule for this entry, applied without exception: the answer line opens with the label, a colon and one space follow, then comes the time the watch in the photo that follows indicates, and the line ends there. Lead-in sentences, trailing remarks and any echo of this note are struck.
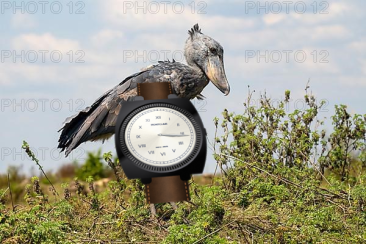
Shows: 3:16
